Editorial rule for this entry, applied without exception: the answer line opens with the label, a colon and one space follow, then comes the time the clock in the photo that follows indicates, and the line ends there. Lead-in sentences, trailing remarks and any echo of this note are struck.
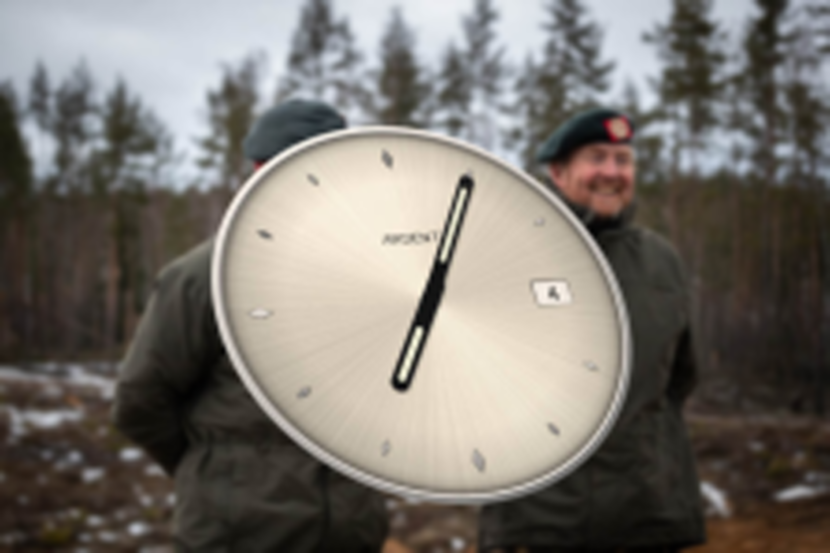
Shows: 7:05
